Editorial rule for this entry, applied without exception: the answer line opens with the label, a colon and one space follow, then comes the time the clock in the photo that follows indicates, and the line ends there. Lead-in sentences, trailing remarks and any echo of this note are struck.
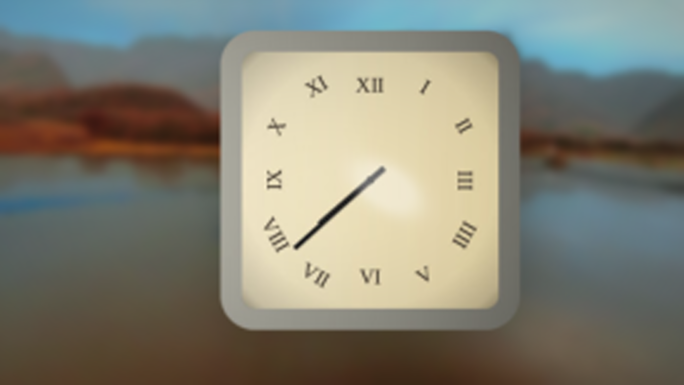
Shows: 7:38
